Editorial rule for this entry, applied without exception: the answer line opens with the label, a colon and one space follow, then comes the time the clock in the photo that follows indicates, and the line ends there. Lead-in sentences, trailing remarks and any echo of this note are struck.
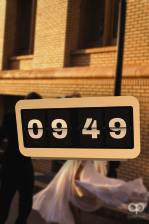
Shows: 9:49
